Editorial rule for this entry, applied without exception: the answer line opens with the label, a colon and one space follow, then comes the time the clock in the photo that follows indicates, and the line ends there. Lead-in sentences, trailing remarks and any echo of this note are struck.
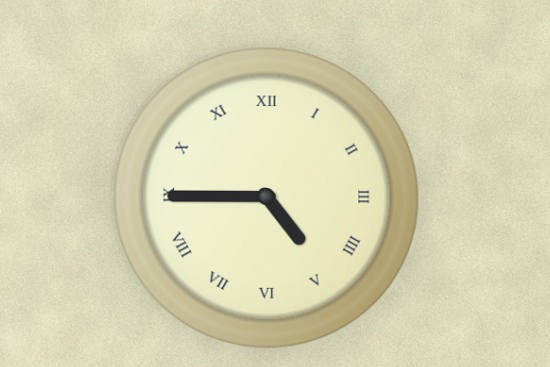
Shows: 4:45
